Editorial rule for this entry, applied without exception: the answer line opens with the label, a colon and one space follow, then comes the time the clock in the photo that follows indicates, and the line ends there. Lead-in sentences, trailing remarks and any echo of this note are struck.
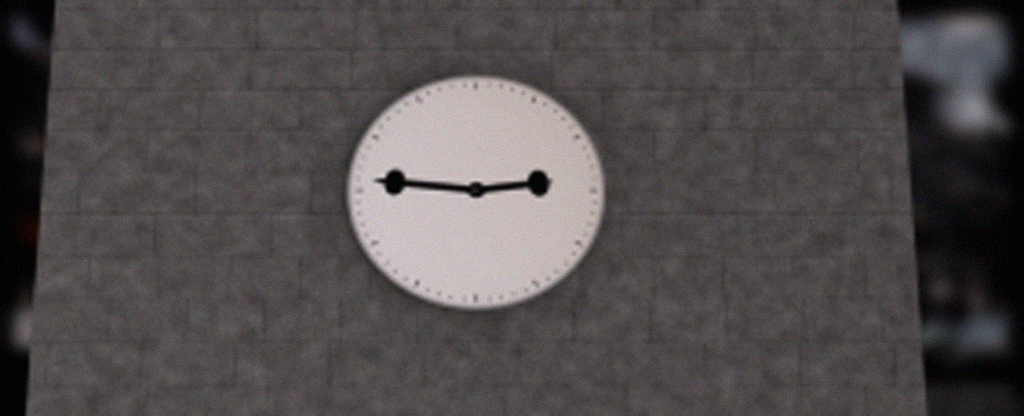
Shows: 2:46
